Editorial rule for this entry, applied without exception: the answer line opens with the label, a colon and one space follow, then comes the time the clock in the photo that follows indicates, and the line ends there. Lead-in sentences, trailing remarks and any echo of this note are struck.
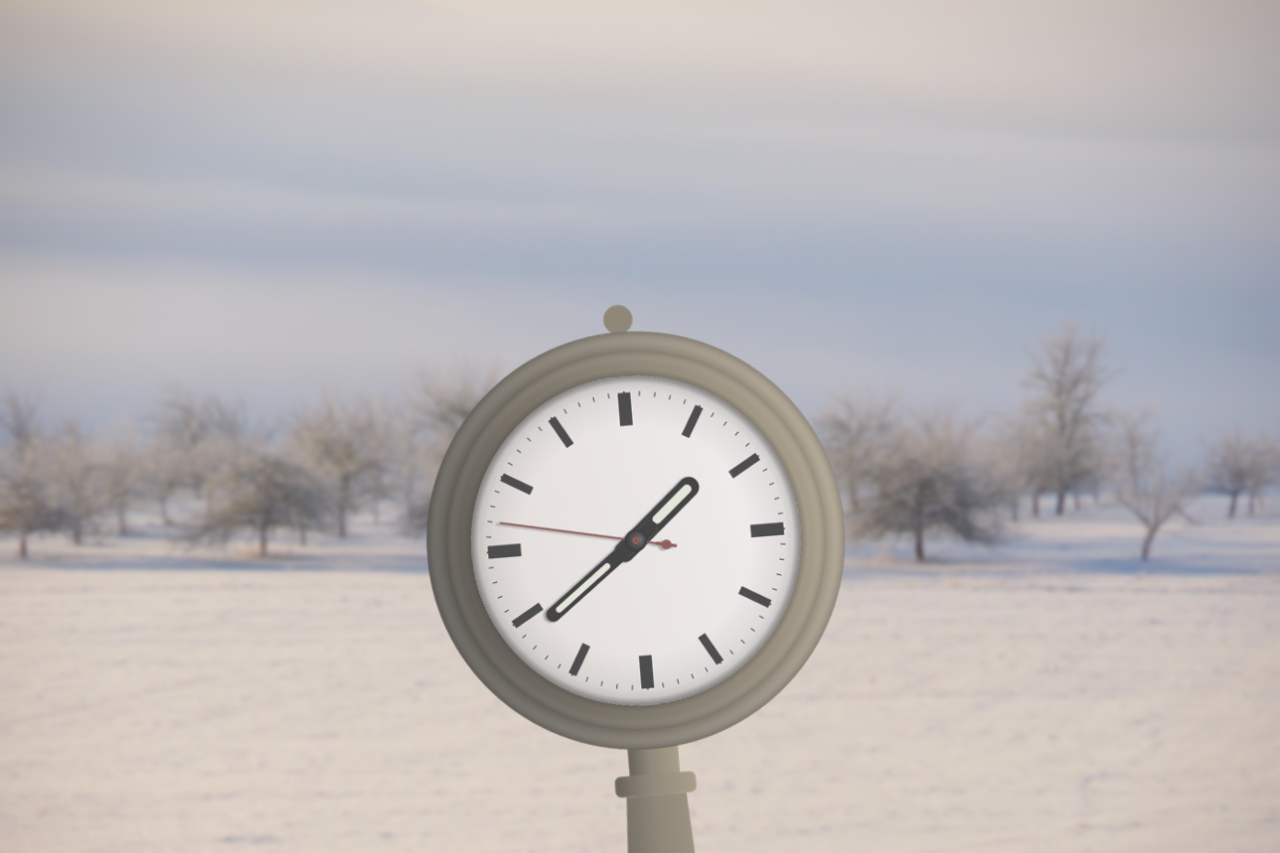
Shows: 1:38:47
